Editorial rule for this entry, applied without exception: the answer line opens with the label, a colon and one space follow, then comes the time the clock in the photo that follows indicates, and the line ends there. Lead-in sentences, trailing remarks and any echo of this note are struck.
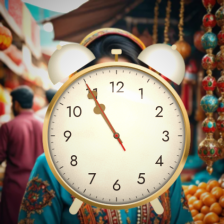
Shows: 10:54:55
